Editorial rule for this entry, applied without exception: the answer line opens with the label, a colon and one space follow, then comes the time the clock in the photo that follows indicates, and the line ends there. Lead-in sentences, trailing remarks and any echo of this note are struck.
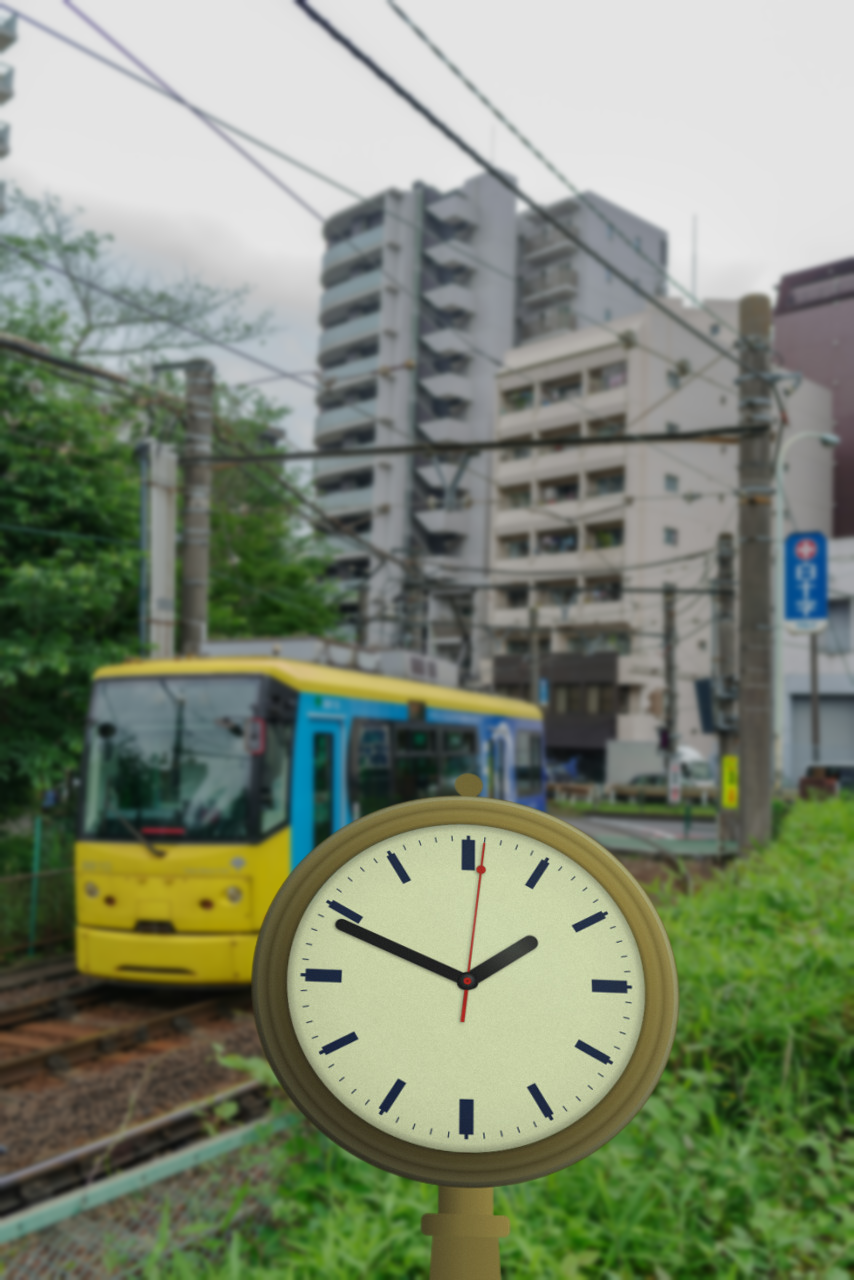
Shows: 1:49:01
